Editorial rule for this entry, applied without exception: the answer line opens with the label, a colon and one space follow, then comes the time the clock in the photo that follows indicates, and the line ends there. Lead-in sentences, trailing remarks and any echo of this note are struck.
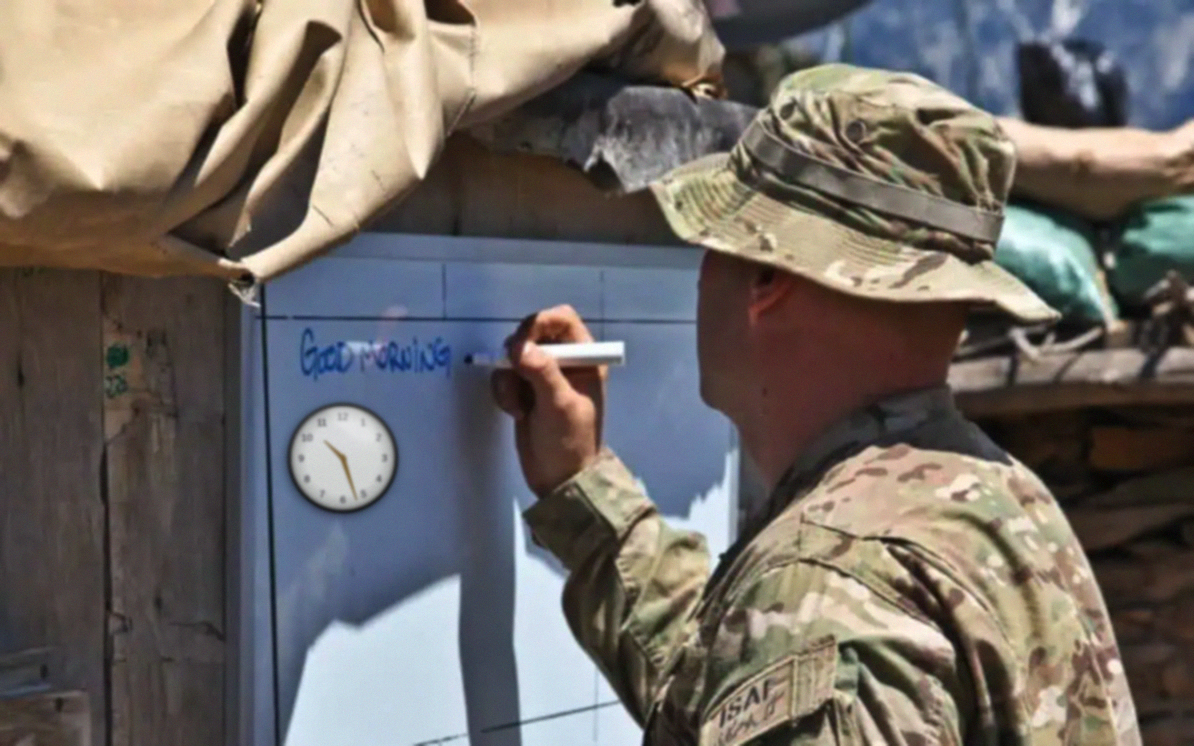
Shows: 10:27
